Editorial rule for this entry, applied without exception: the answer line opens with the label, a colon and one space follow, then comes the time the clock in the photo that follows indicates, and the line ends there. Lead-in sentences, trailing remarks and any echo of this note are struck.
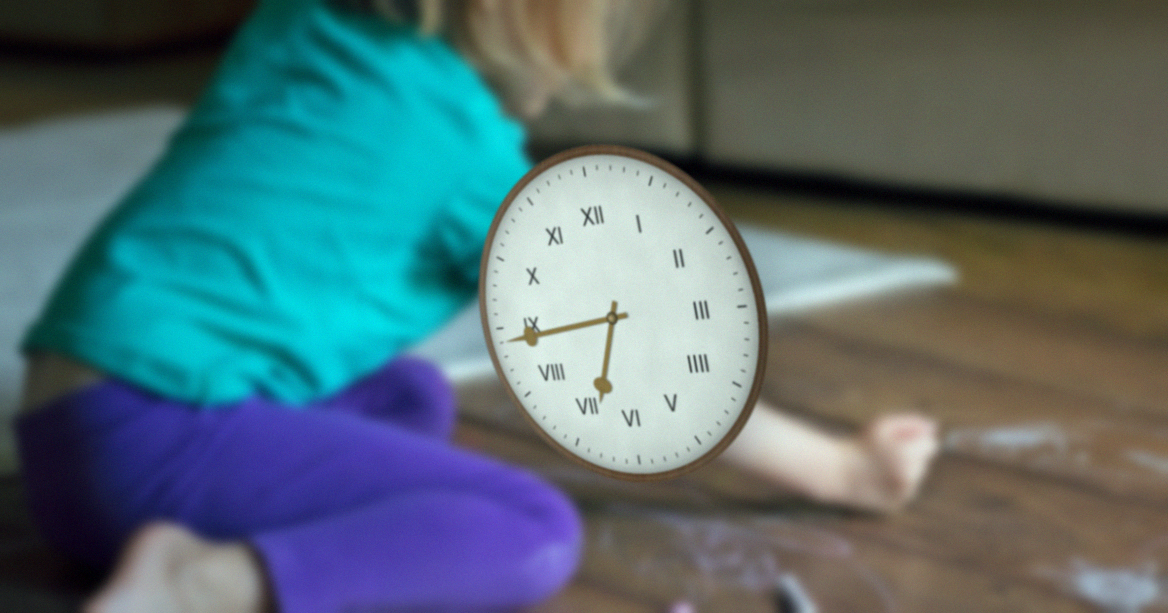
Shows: 6:44
